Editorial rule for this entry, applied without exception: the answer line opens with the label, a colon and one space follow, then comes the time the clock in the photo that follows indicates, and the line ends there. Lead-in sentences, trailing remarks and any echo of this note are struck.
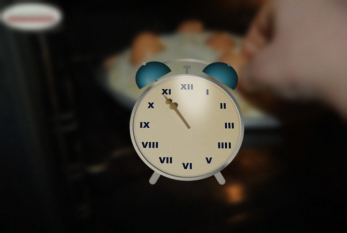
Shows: 10:54
